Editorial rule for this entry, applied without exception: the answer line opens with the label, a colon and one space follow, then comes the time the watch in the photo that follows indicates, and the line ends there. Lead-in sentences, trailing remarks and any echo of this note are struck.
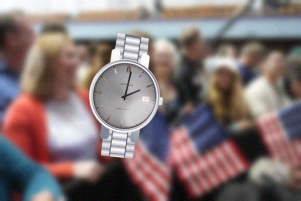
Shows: 2:01
